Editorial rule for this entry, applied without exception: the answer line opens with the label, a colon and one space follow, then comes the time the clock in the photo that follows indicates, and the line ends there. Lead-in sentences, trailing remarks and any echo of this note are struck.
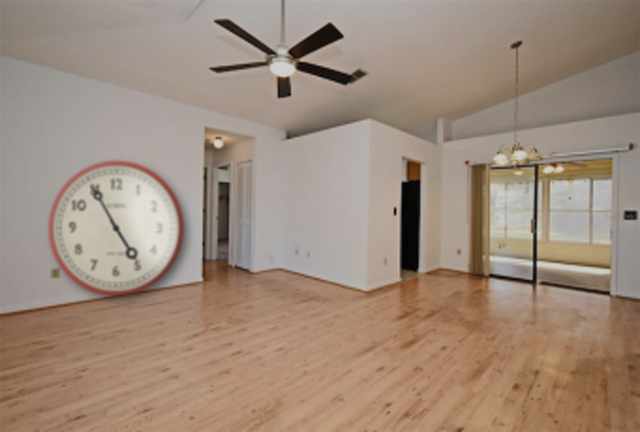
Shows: 4:55
